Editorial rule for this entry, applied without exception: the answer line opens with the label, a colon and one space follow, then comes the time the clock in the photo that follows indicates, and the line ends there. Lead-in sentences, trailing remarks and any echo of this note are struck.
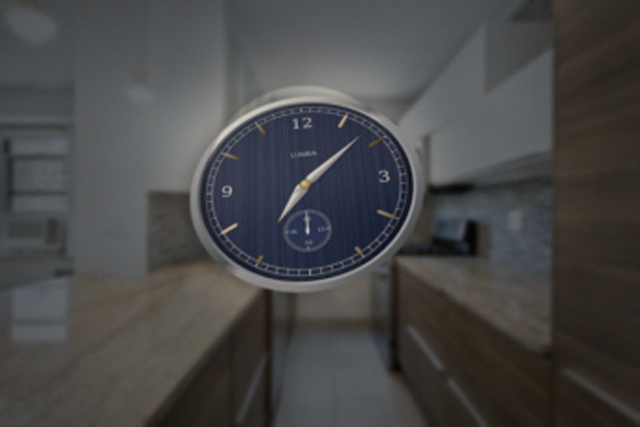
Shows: 7:08
